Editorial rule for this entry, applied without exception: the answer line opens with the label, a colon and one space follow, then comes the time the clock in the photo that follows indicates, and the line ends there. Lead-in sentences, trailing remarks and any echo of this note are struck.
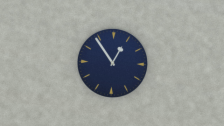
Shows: 12:54
